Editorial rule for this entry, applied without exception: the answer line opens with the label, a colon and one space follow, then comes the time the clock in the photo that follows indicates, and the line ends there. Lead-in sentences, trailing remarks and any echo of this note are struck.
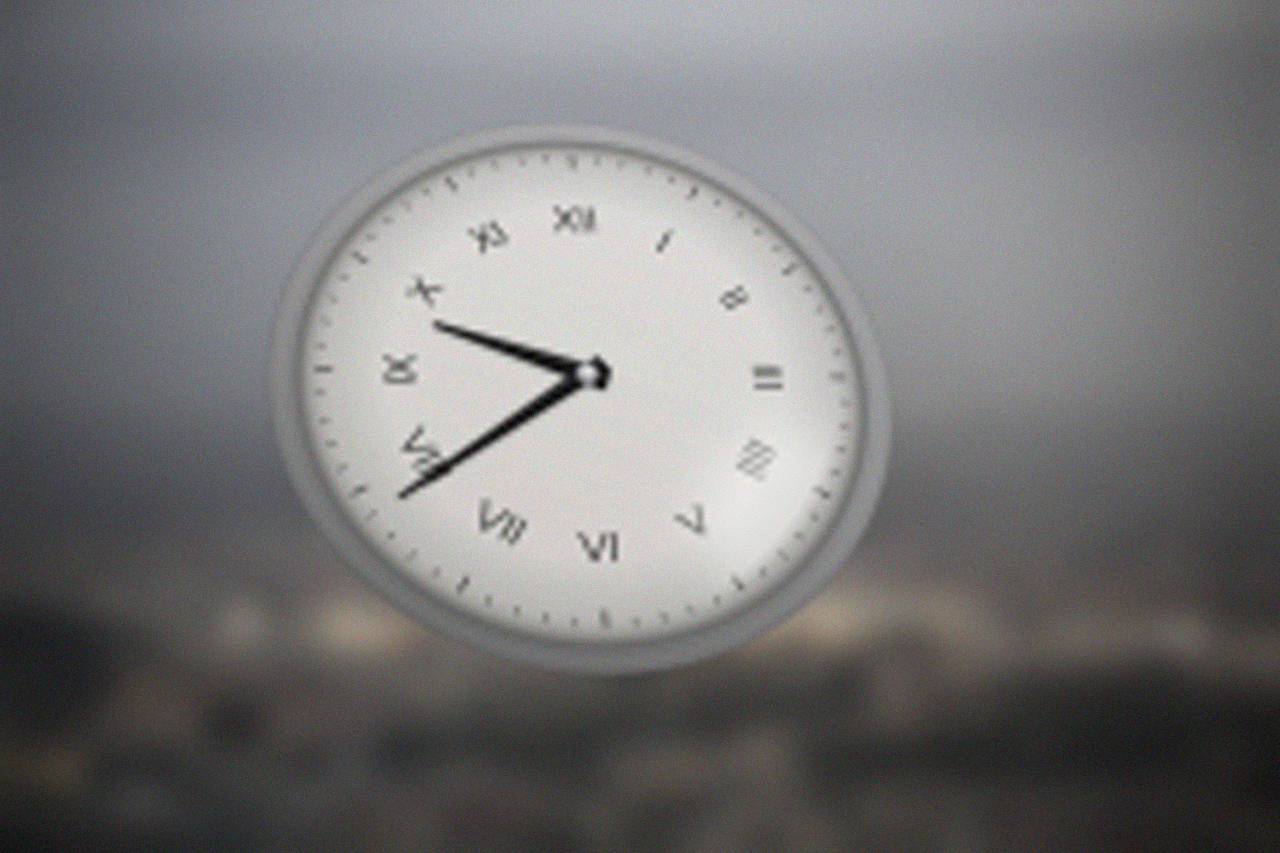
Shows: 9:39
